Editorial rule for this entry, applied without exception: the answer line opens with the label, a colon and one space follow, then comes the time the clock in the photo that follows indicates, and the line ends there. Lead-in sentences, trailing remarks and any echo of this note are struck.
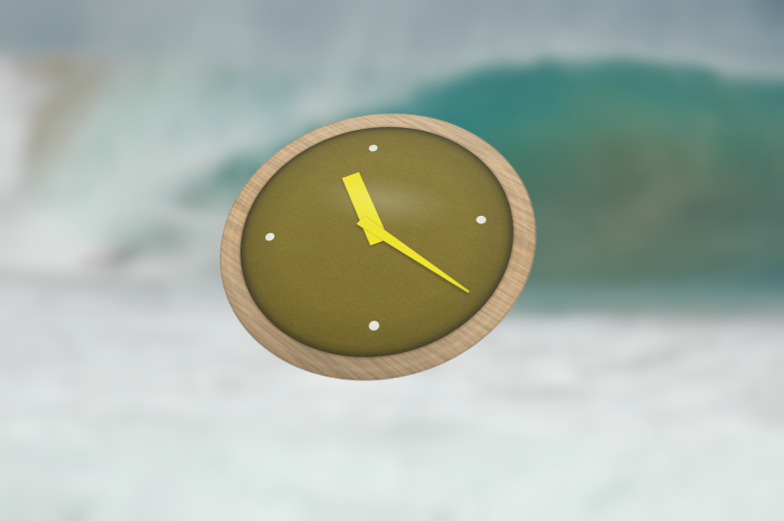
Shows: 11:22
